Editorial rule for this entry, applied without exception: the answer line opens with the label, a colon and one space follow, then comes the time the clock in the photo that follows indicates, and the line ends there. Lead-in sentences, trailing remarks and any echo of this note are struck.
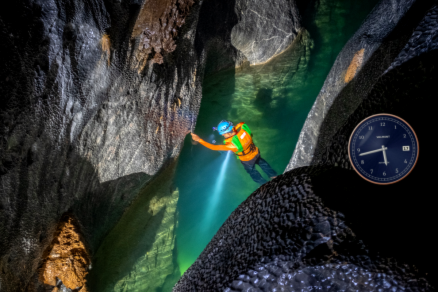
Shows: 5:43
